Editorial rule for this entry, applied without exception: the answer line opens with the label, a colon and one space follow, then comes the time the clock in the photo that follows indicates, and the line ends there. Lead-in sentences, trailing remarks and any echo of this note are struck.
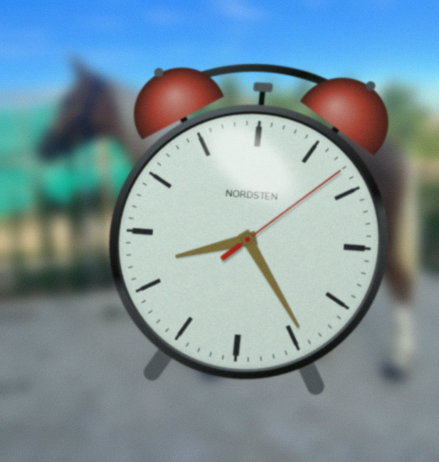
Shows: 8:24:08
